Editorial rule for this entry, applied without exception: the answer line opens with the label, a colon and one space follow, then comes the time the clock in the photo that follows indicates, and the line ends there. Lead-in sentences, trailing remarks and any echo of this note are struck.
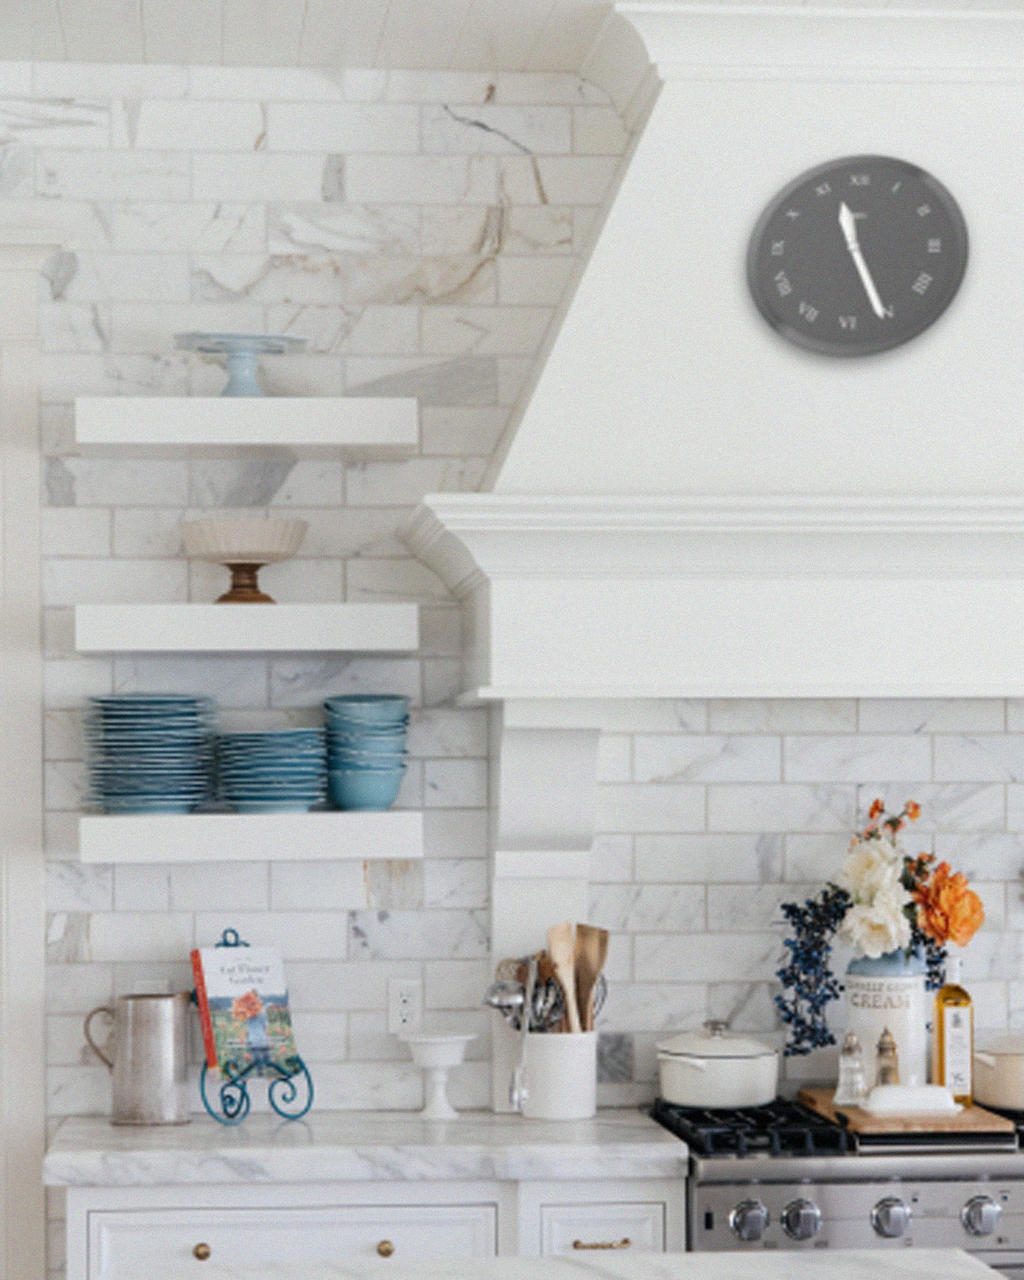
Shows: 11:26
